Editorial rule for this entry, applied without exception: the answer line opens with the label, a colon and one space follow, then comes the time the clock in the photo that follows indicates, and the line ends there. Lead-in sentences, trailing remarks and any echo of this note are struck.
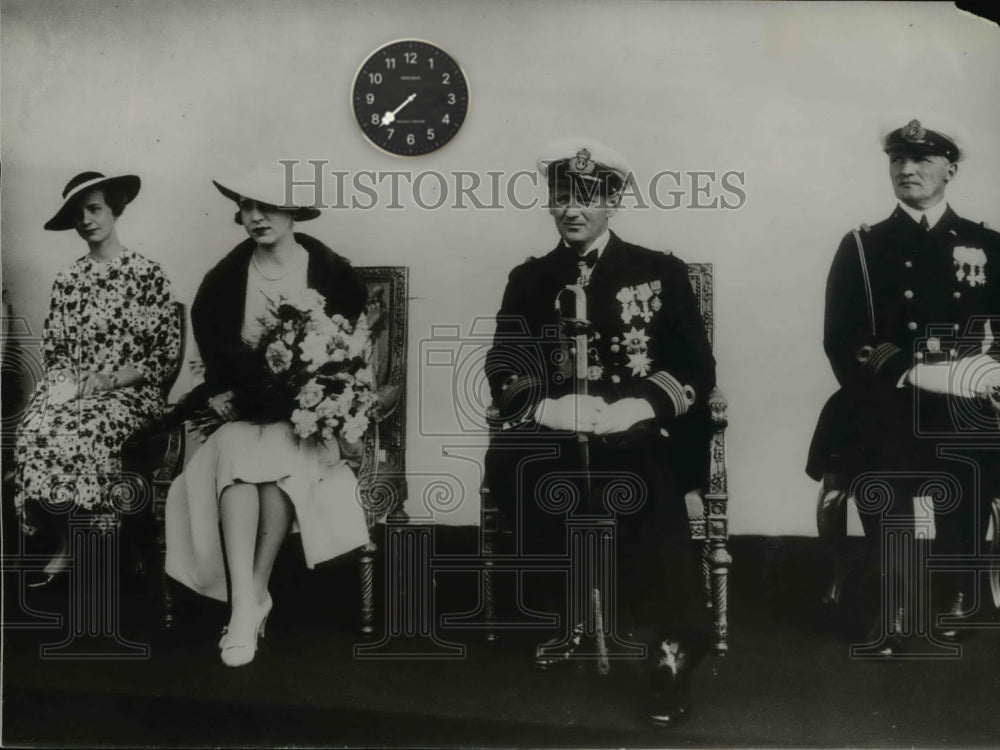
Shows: 7:38
